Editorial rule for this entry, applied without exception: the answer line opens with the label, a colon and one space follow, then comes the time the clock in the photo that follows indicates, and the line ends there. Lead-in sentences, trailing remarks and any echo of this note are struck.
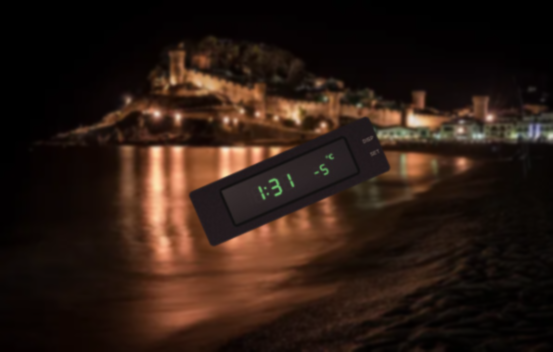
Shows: 1:31
